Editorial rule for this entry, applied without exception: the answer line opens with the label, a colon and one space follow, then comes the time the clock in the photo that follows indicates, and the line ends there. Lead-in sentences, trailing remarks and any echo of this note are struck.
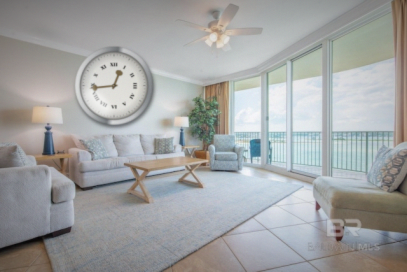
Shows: 12:44
